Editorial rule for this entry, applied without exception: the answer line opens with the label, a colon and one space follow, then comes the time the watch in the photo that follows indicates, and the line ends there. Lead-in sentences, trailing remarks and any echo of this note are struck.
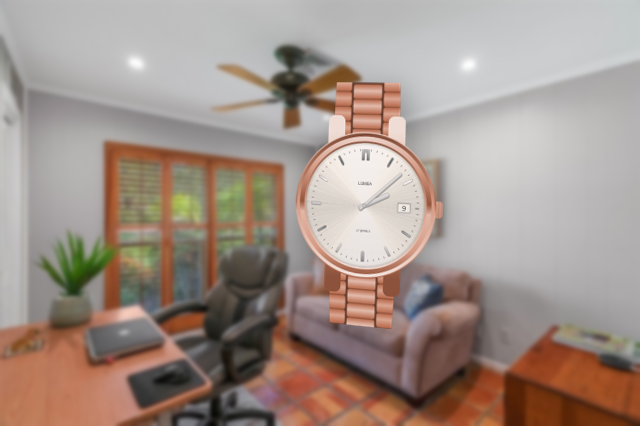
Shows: 2:08
